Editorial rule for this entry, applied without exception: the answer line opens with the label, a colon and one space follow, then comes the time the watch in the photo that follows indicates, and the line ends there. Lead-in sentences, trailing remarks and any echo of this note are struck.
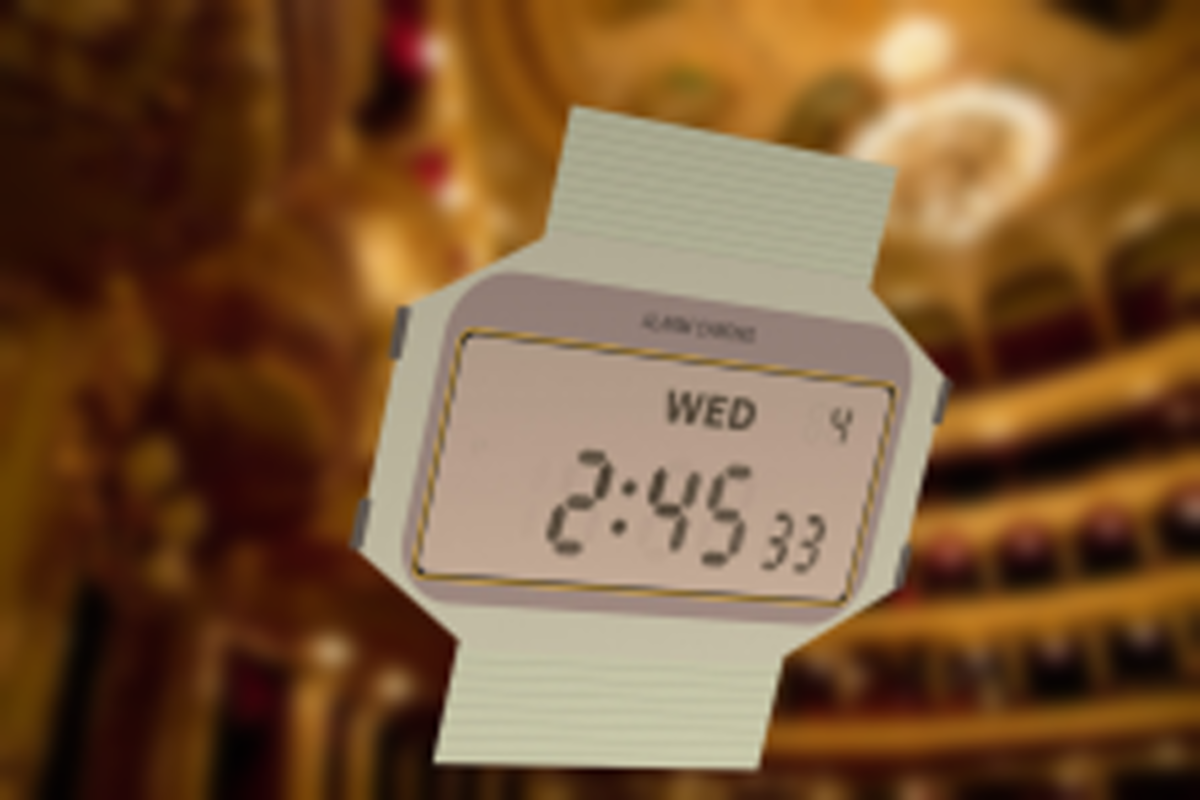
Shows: 2:45:33
